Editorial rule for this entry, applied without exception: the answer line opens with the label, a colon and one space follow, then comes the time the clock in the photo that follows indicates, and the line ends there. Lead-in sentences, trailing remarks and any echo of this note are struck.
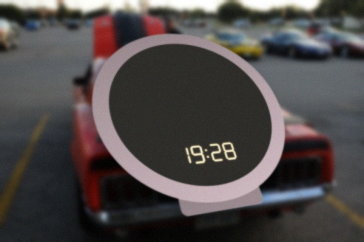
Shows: 19:28
